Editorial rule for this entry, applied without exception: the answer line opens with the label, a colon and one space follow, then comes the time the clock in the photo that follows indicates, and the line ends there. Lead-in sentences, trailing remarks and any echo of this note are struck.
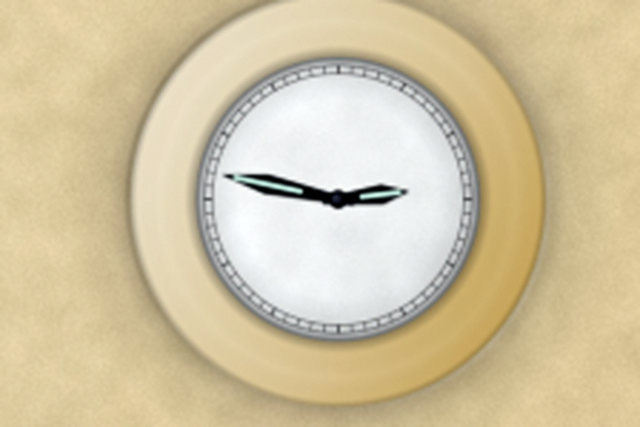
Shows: 2:47
